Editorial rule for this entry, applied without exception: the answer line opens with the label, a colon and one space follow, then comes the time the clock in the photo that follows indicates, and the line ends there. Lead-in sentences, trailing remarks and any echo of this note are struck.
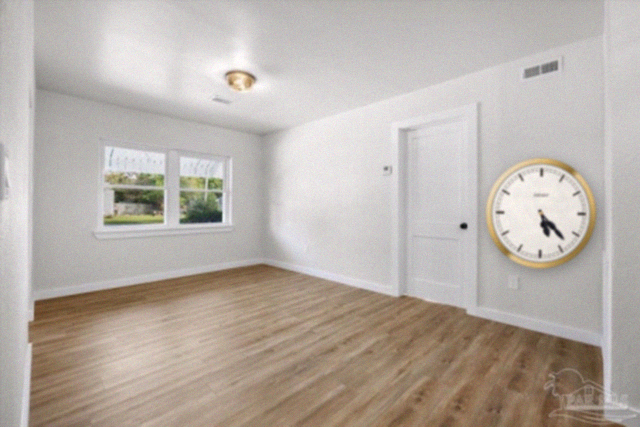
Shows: 5:23
